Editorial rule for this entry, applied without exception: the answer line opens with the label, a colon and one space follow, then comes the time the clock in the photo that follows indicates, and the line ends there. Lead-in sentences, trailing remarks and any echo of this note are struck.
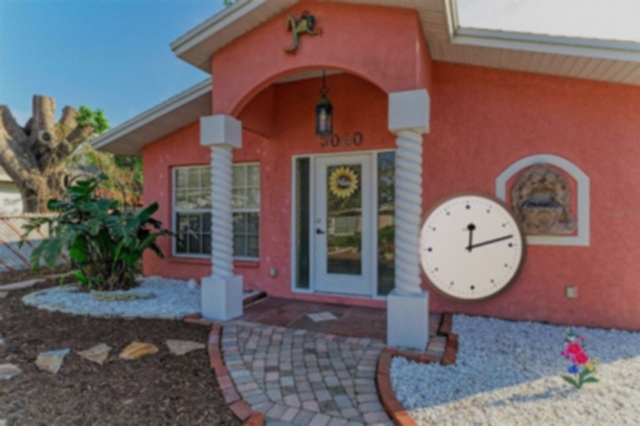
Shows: 12:13
